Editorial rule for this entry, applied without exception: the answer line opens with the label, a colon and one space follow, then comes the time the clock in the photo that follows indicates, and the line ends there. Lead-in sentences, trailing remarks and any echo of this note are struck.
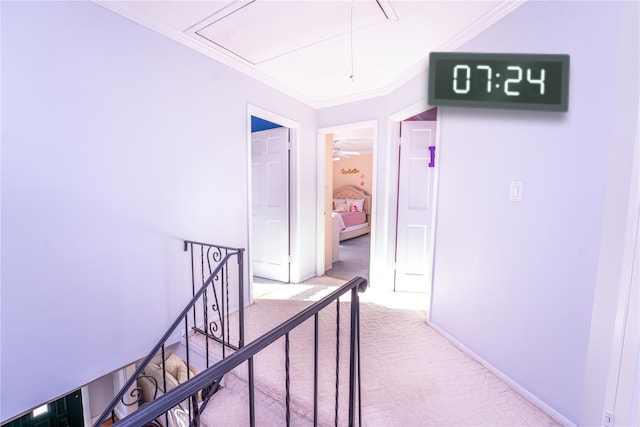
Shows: 7:24
